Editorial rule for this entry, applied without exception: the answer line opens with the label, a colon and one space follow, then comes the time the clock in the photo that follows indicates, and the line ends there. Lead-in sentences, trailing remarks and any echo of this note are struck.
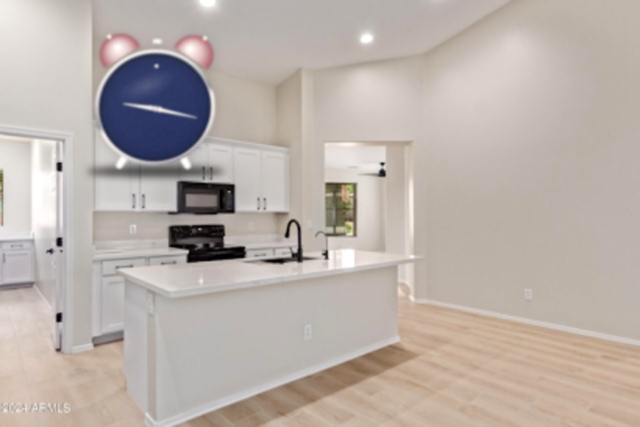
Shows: 9:17
